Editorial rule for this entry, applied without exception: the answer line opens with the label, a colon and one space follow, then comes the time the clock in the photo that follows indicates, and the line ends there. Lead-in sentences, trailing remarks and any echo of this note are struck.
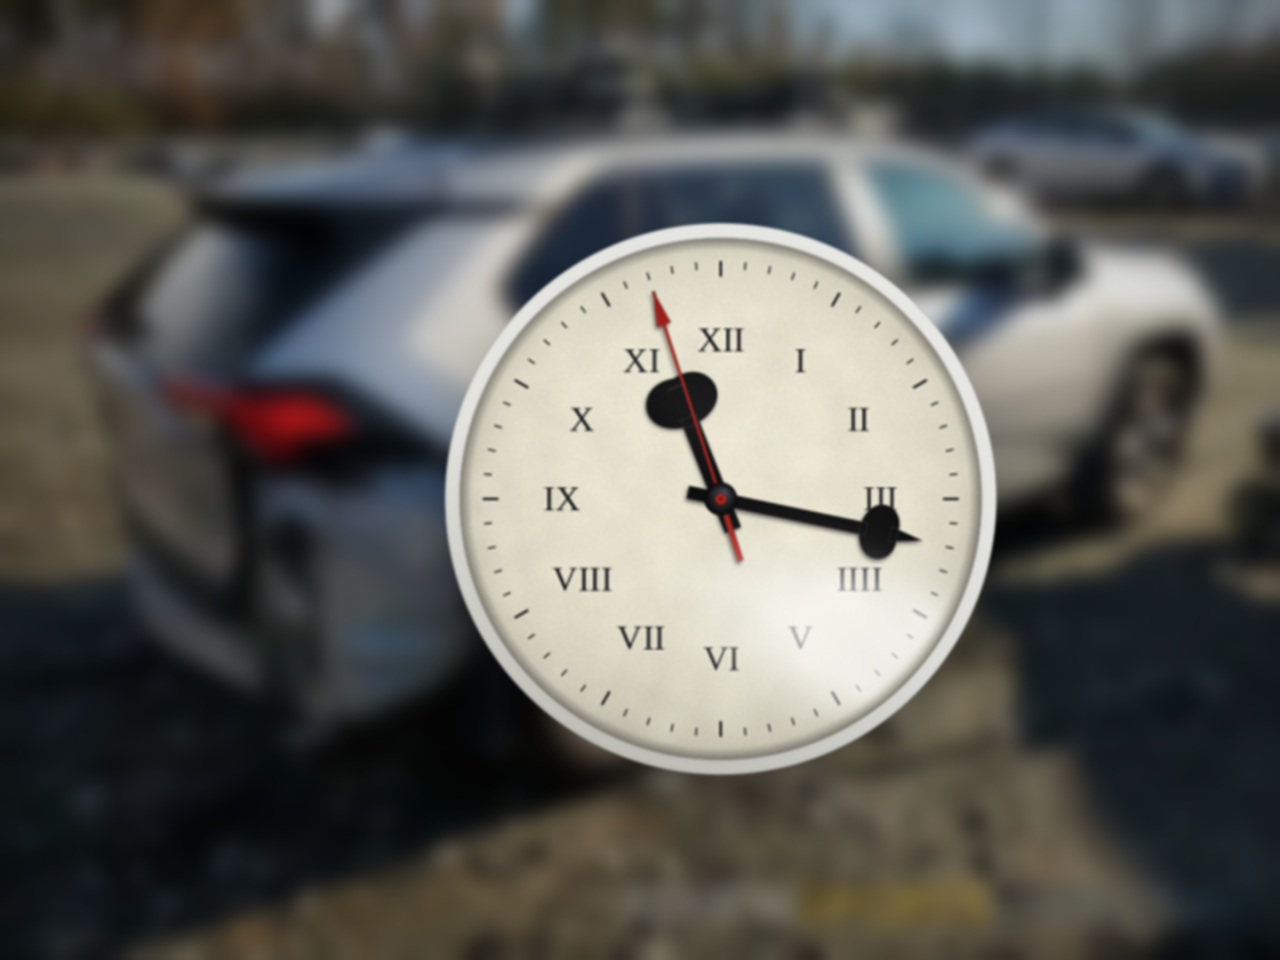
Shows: 11:16:57
